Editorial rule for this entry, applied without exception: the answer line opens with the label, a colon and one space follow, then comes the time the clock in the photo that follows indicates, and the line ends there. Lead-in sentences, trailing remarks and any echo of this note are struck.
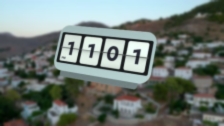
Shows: 11:01
